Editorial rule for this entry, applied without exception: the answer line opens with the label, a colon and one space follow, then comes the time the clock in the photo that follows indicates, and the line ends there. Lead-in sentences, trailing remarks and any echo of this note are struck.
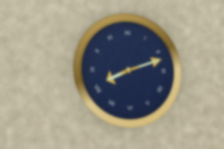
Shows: 8:12
